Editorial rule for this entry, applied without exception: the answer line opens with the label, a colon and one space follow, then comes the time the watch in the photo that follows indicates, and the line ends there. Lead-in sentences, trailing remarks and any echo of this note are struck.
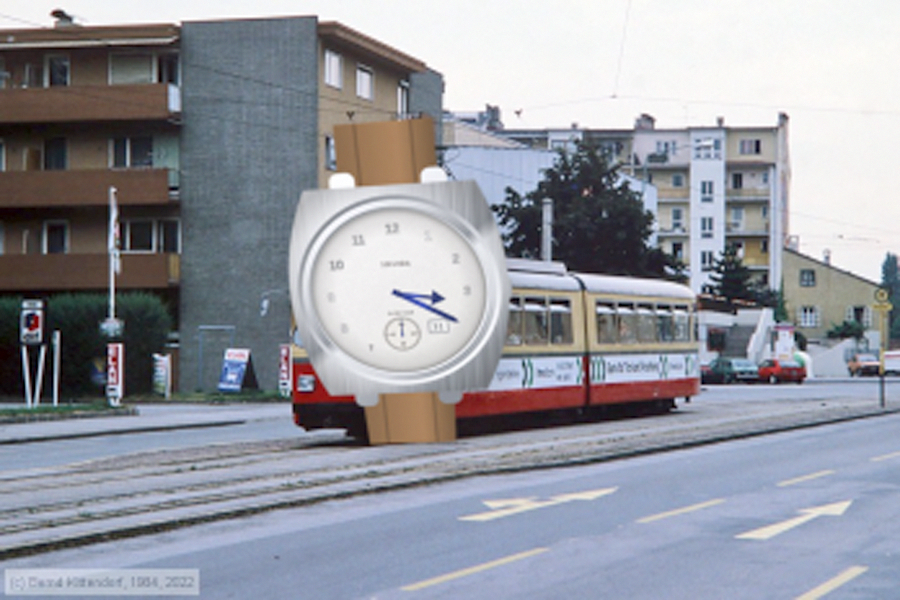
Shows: 3:20
